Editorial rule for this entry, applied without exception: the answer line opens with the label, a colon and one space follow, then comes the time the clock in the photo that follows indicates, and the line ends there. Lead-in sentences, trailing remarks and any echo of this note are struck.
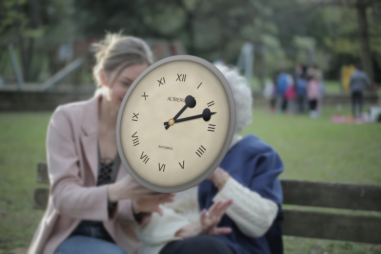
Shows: 1:12
